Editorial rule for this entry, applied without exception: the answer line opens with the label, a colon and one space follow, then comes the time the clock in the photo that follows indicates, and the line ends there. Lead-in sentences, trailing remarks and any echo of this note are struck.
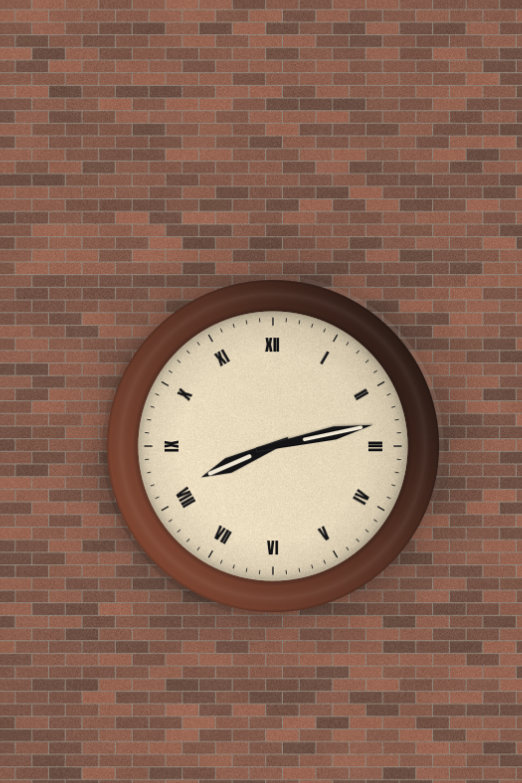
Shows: 8:13
